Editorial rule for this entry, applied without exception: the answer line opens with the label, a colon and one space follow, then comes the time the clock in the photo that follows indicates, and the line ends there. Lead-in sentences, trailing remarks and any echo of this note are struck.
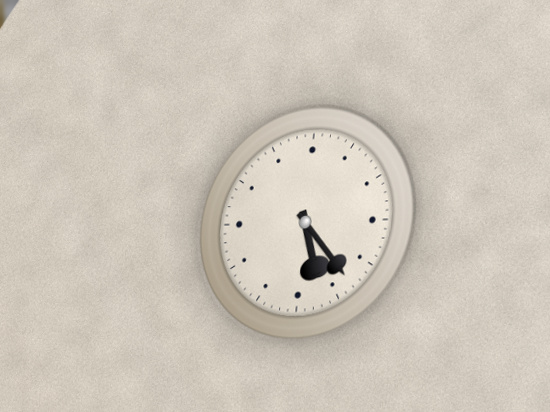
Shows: 5:23
